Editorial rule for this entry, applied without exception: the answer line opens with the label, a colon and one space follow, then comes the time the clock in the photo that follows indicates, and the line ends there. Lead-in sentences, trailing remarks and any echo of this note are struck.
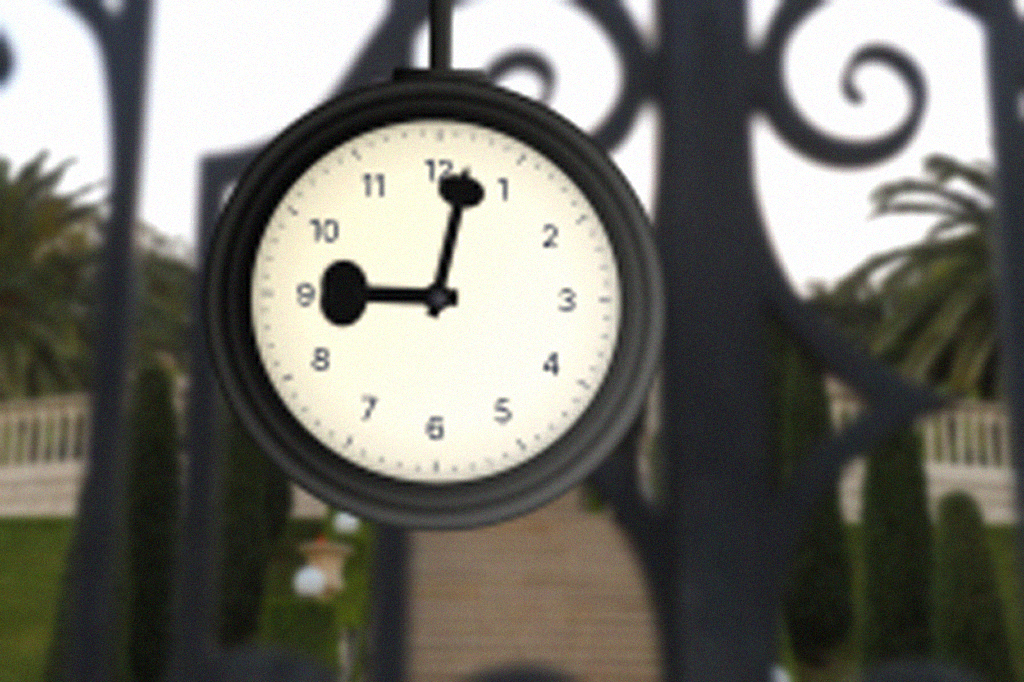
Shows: 9:02
